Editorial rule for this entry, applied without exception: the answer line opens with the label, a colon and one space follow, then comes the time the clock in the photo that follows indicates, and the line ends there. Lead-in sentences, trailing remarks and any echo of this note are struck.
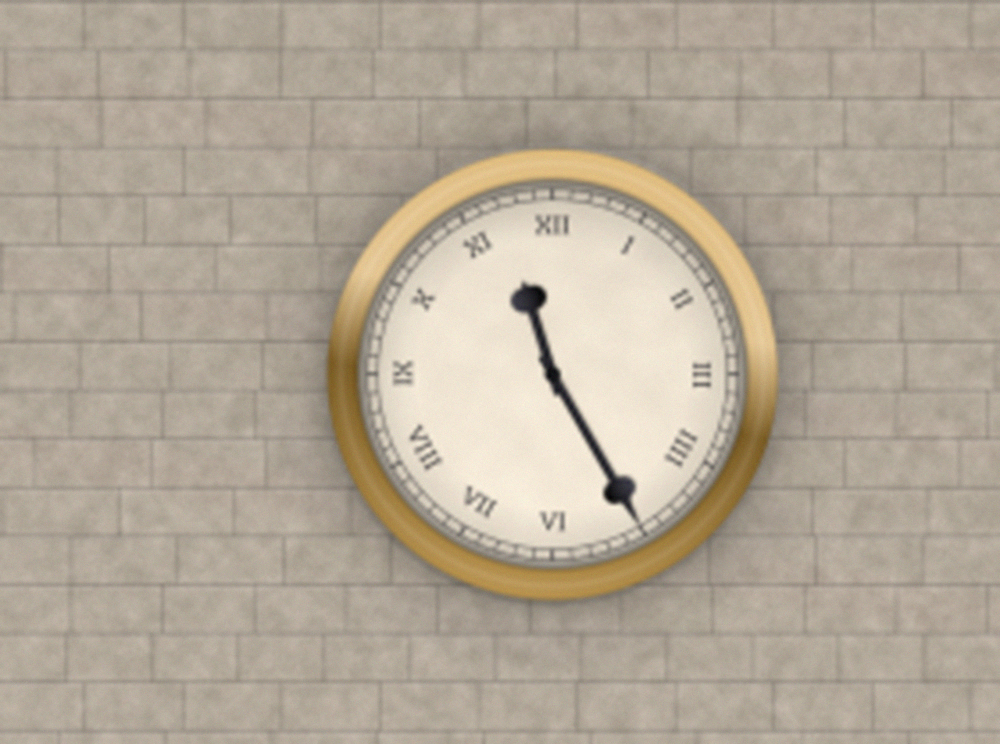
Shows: 11:25
